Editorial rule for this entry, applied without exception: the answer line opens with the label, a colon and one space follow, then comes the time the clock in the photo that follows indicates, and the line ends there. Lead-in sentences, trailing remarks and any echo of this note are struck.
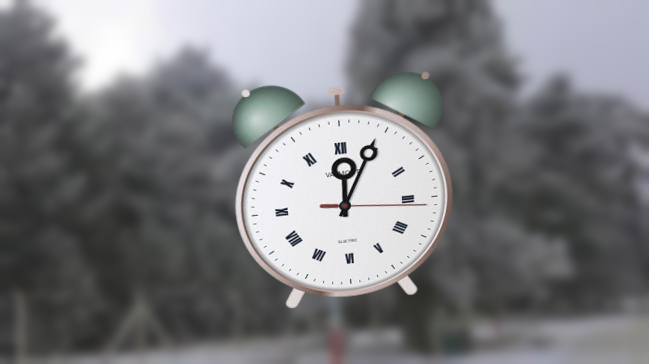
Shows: 12:04:16
